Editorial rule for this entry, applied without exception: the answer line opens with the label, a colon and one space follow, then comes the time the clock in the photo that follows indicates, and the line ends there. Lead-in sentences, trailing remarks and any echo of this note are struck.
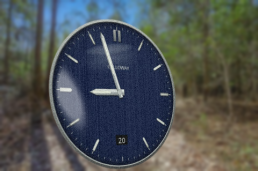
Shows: 8:57
